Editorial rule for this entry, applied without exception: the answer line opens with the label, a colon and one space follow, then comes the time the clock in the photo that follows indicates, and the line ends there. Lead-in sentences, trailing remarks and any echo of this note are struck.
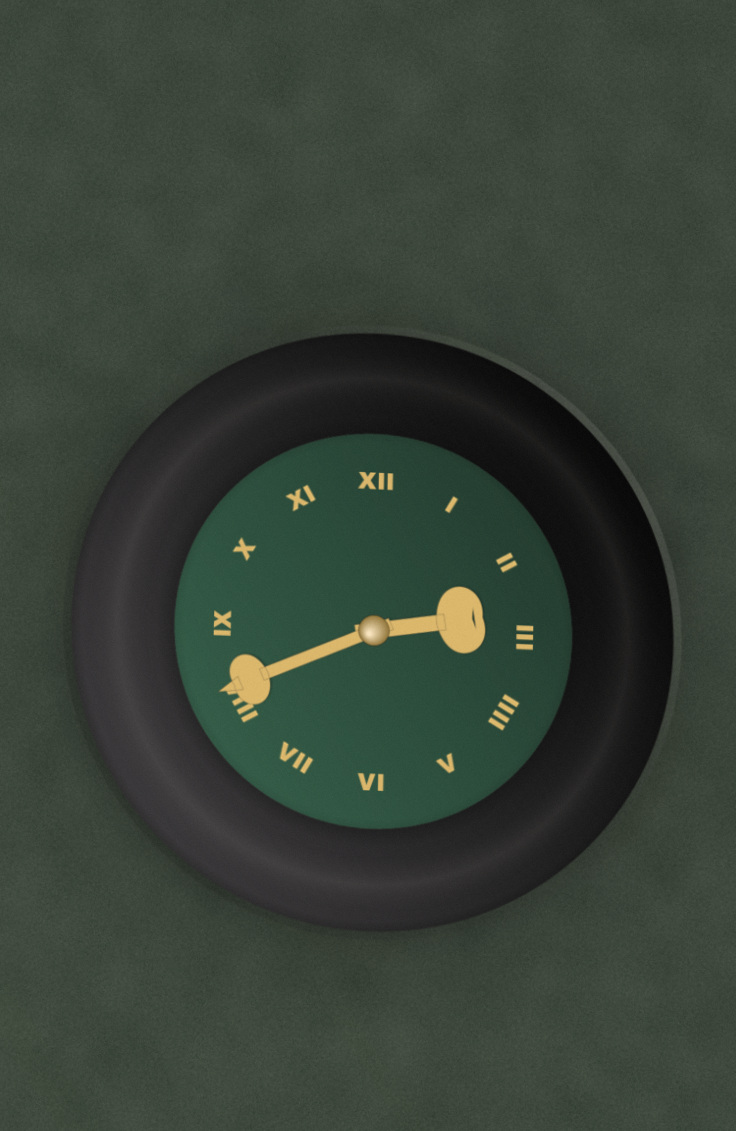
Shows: 2:41
